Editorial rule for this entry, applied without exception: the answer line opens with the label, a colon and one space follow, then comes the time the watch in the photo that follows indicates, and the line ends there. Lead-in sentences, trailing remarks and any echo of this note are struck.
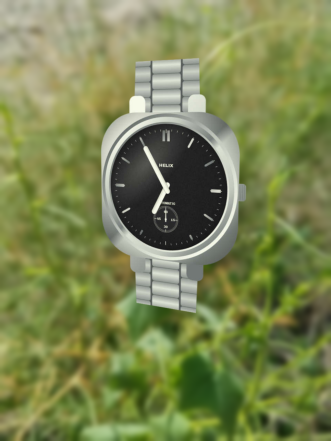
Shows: 6:55
